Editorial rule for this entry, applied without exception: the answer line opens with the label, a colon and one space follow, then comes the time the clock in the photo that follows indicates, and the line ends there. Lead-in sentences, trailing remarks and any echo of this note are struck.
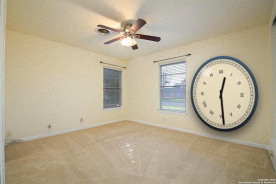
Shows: 12:29
